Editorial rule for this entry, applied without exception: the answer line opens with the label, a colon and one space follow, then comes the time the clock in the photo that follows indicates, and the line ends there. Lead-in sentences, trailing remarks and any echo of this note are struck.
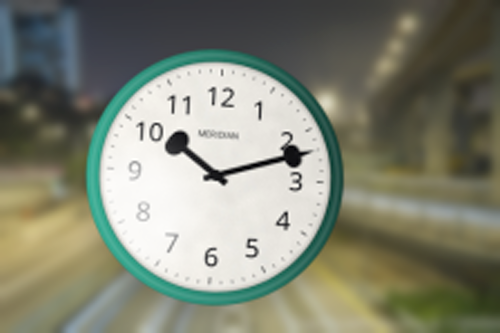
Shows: 10:12
